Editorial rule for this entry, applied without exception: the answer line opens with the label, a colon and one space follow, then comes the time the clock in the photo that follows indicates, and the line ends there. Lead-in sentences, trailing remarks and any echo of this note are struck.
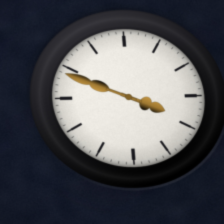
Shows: 3:49
